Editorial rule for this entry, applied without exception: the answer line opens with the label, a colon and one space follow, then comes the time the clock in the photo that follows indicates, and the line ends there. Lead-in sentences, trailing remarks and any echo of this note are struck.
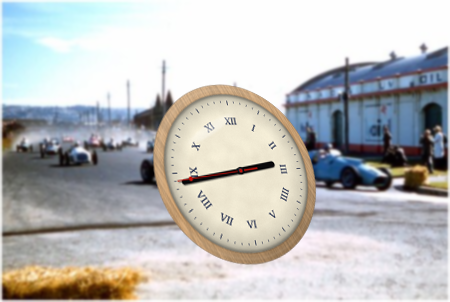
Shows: 2:43:44
